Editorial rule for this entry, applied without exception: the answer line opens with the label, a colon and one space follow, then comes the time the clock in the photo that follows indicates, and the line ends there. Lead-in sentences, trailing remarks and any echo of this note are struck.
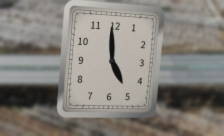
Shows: 4:59
